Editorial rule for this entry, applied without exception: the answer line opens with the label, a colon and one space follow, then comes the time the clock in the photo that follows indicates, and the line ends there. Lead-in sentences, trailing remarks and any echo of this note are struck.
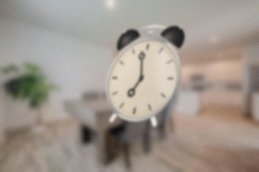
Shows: 6:58
